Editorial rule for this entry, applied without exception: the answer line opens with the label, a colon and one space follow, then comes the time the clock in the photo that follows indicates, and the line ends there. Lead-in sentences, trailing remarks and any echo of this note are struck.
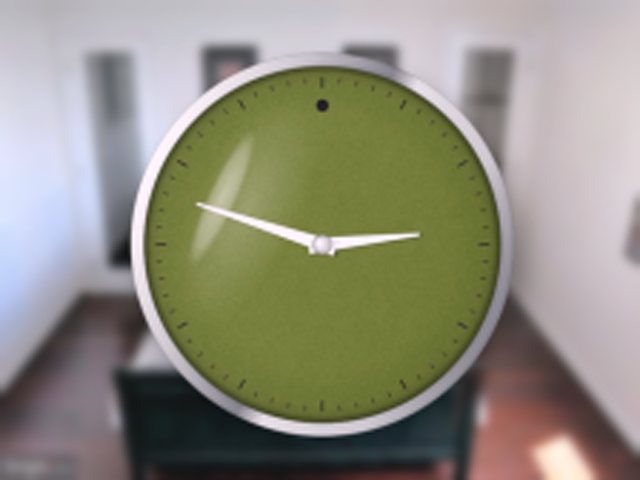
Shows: 2:48
